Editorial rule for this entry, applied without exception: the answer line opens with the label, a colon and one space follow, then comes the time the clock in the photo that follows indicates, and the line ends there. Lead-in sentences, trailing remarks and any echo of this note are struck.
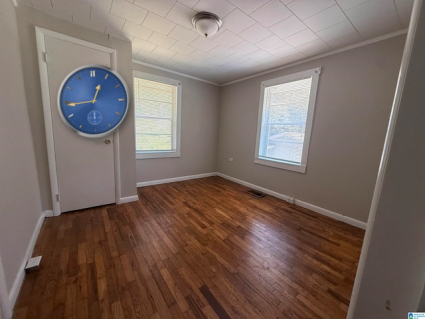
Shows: 12:44
